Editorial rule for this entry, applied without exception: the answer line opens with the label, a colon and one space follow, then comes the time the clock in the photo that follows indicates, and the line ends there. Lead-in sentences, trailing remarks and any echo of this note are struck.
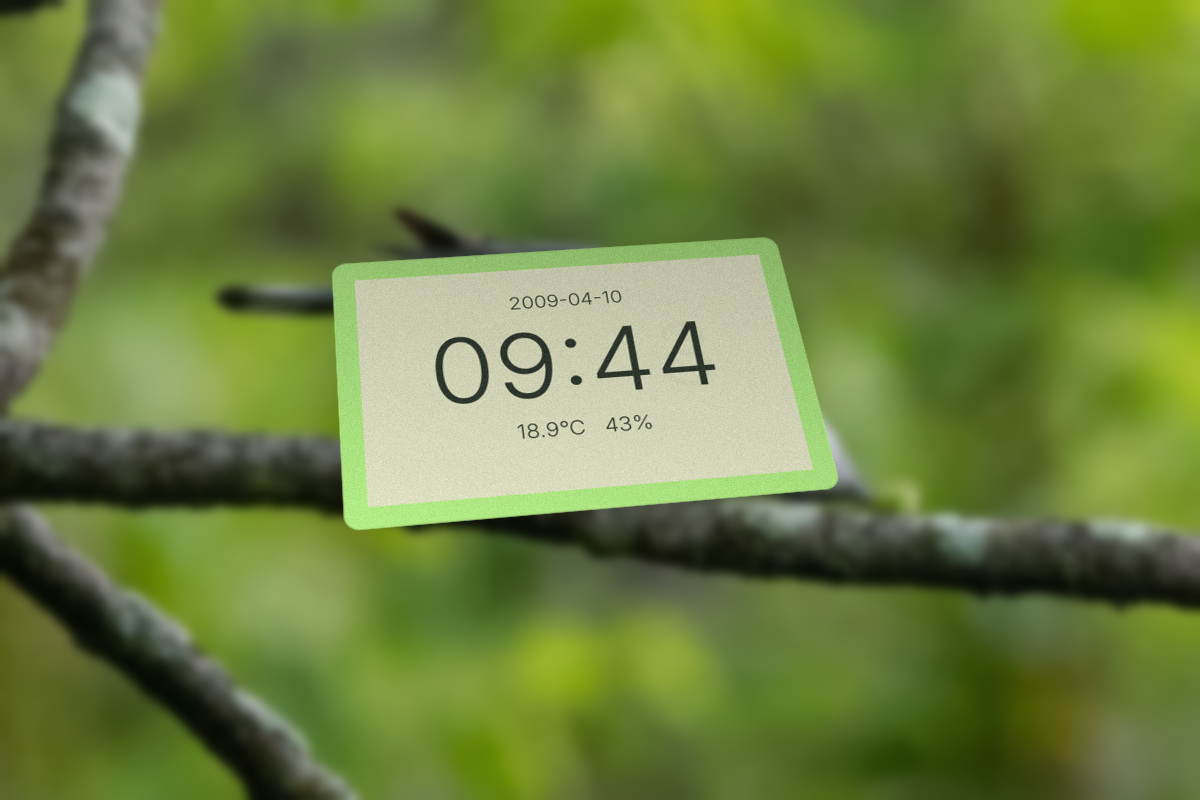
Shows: 9:44
